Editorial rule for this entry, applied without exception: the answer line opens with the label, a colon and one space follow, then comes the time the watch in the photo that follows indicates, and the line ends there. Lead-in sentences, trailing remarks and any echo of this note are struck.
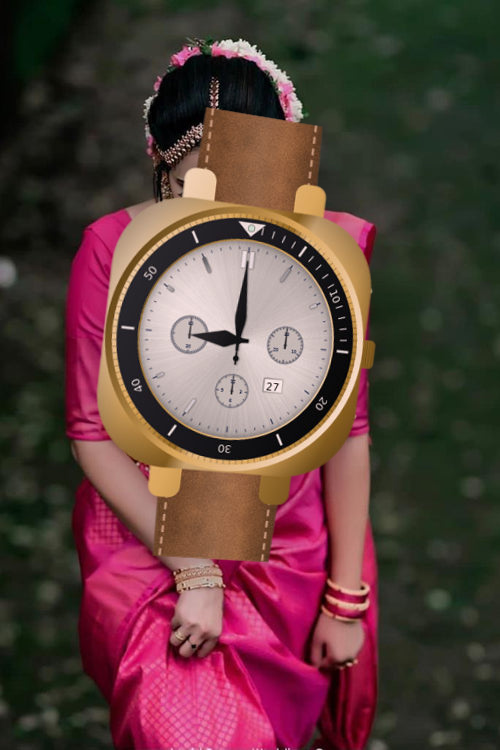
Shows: 9:00
